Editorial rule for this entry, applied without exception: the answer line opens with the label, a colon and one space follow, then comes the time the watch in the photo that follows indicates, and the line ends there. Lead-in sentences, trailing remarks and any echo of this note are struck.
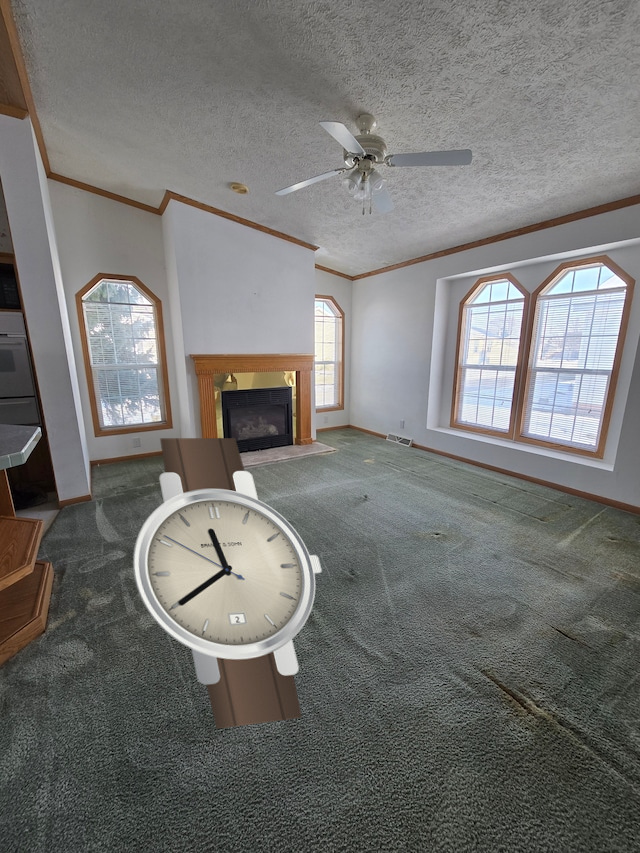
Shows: 11:39:51
